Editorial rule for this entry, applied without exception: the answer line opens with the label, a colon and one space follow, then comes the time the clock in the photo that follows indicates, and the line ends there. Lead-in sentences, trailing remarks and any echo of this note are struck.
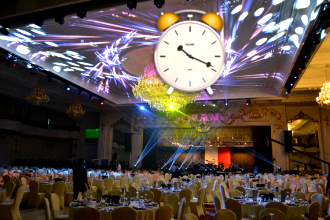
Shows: 10:19
